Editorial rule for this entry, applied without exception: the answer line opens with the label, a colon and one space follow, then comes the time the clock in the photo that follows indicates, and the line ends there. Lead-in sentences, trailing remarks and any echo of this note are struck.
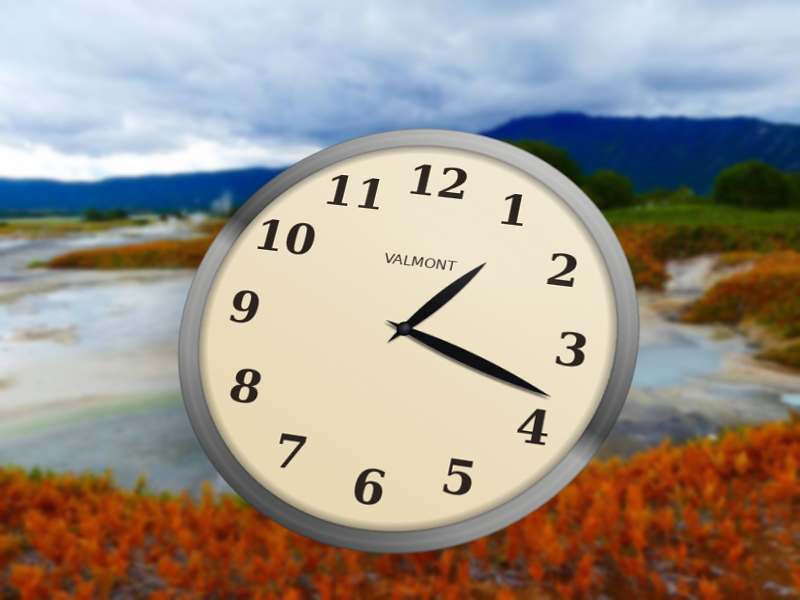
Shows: 1:18
